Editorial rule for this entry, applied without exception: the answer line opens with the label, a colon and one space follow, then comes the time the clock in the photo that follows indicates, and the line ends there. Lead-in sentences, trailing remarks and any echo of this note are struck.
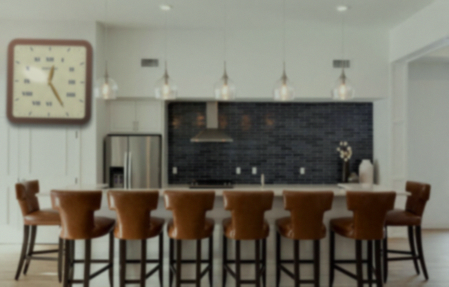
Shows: 12:25
